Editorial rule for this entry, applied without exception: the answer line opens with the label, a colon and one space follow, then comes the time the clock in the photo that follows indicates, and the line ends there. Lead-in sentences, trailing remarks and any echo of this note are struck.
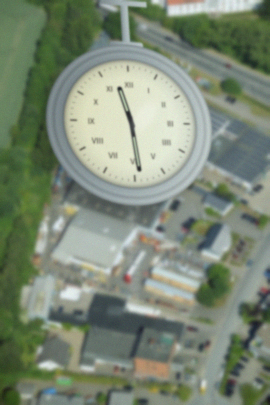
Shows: 11:29
